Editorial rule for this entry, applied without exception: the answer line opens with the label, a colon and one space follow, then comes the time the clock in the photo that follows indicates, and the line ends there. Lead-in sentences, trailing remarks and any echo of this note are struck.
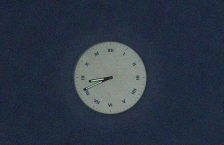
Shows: 8:41
